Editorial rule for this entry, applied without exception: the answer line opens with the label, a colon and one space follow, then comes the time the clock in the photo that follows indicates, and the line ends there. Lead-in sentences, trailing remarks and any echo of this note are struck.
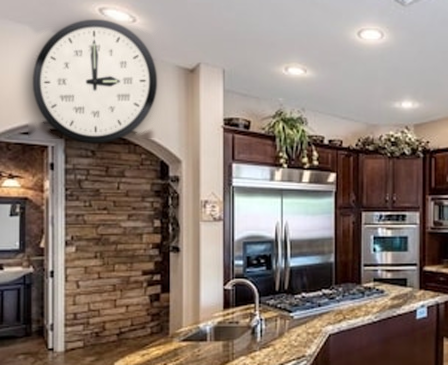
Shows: 3:00
